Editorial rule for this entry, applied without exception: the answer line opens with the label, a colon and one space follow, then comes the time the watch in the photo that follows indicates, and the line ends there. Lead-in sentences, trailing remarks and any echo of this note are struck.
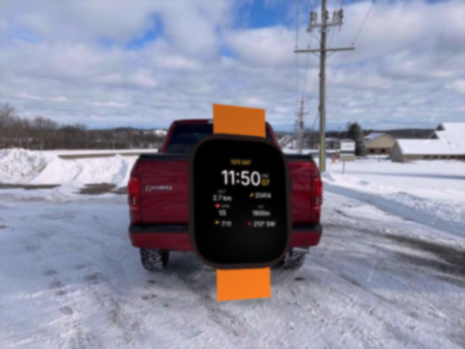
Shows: 11:50
